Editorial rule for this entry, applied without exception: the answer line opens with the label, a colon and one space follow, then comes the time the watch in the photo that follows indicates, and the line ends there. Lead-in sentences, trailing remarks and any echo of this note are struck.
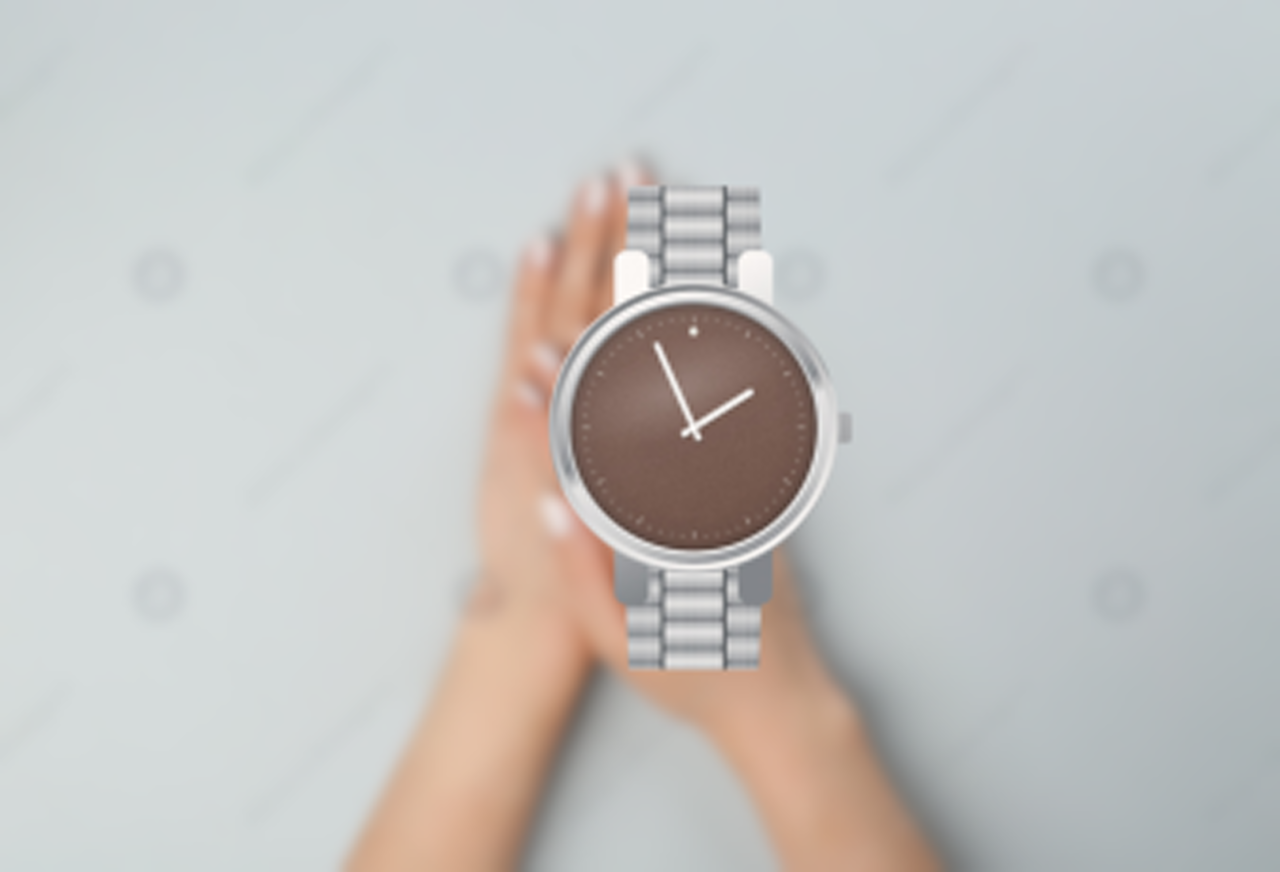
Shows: 1:56
